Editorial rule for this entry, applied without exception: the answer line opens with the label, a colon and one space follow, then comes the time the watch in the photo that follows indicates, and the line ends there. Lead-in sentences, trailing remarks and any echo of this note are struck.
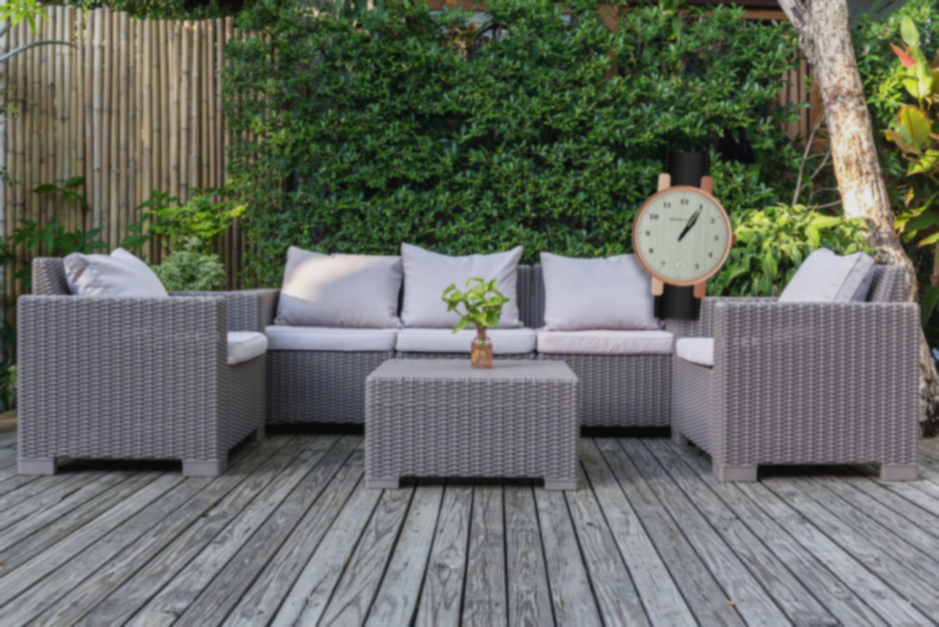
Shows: 1:05
